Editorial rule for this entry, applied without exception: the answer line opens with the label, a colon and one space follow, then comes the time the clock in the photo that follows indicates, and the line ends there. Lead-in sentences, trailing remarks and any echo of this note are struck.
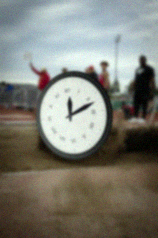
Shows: 12:12
